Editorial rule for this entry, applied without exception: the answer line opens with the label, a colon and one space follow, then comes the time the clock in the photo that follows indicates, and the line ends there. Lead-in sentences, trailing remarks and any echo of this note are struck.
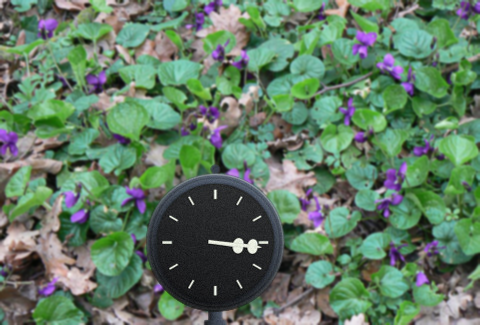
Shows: 3:16
